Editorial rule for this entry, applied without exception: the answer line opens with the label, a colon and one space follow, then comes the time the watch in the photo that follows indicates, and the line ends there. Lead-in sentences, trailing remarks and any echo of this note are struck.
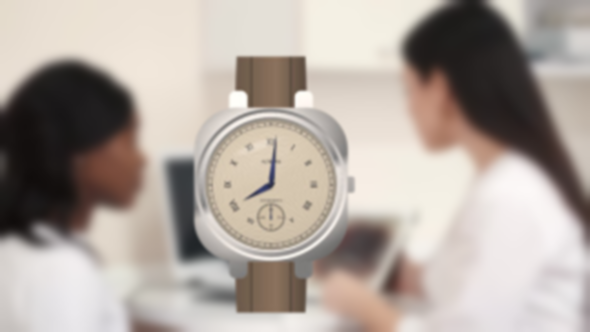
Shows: 8:01
